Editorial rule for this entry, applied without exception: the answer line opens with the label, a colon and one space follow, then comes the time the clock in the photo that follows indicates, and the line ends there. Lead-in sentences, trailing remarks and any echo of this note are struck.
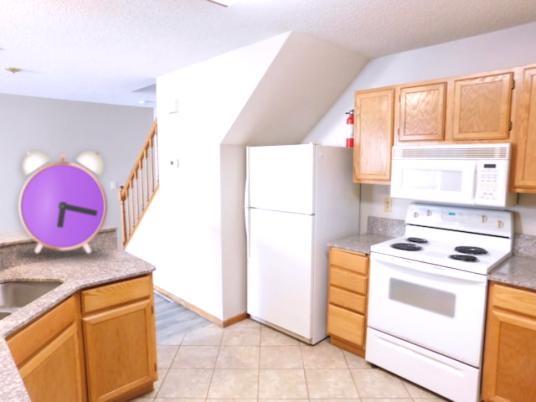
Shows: 6:17
